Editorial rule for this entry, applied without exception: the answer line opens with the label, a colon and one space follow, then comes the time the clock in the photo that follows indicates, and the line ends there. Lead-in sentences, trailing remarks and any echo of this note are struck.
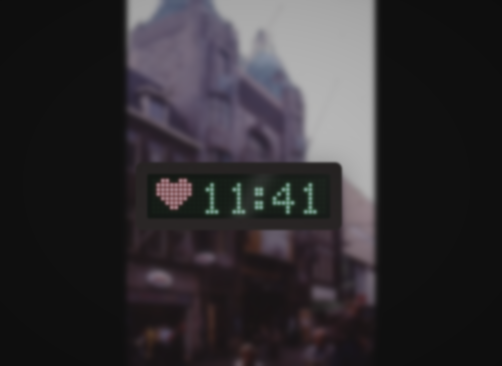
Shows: 11:41
